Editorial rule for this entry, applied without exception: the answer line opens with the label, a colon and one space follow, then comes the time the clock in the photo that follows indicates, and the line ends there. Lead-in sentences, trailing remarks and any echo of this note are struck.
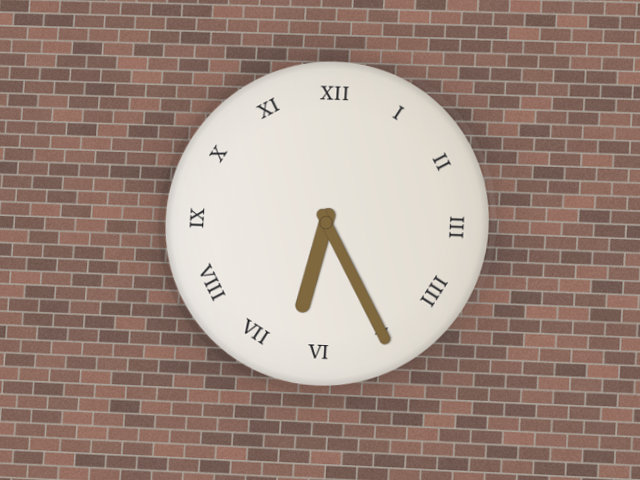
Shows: 6:25
